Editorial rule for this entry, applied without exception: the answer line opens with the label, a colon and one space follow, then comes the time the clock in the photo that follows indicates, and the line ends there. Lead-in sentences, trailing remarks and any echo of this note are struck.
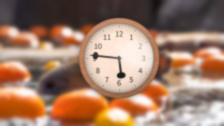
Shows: 5:46
